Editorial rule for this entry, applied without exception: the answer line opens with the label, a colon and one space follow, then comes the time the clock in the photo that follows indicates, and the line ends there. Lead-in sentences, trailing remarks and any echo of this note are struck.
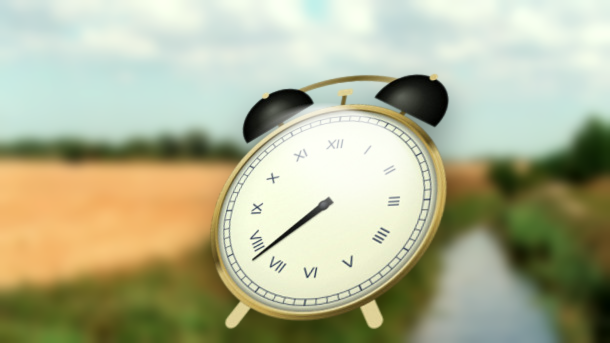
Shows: 7:38
